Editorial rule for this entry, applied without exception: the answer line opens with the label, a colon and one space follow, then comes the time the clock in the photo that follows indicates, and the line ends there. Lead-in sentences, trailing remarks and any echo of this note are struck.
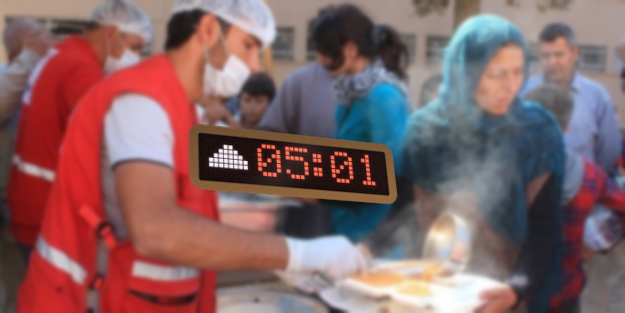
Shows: 5:01
